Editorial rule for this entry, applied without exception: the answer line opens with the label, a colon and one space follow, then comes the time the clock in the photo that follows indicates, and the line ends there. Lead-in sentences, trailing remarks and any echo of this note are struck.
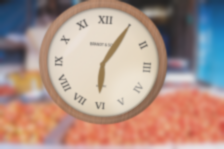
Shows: 6:05
